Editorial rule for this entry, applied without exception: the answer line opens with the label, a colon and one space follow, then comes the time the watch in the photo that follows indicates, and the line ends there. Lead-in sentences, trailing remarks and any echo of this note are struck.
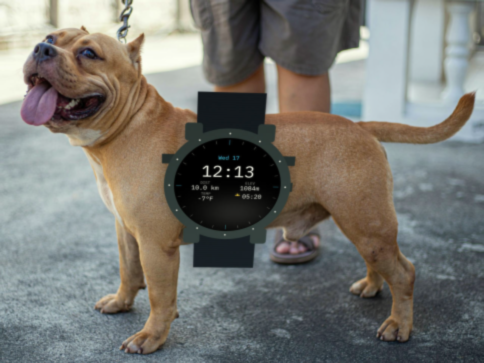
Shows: 12:13
